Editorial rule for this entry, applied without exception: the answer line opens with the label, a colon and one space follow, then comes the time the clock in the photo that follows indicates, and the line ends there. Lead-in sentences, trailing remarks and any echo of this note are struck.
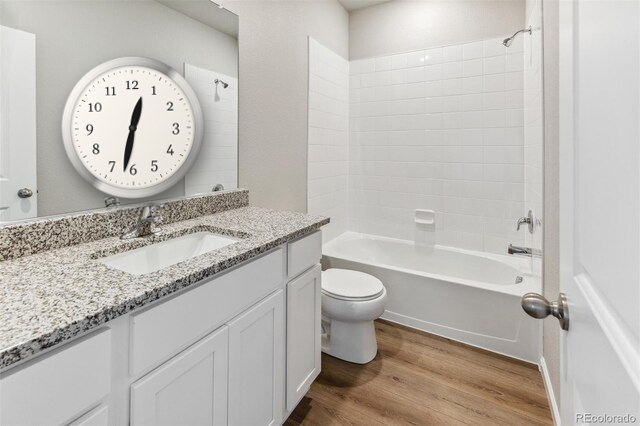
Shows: 12:32
